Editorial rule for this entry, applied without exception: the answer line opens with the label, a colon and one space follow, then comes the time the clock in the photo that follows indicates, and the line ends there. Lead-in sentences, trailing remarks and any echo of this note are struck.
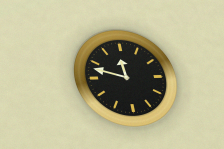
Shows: 11:48
